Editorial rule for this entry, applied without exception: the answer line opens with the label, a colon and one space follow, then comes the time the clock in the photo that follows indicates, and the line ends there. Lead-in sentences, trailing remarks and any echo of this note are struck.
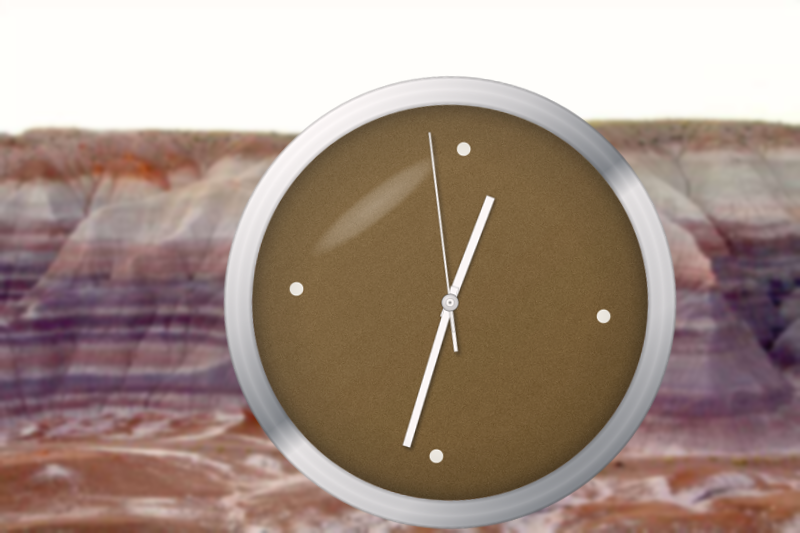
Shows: 12:31:58
